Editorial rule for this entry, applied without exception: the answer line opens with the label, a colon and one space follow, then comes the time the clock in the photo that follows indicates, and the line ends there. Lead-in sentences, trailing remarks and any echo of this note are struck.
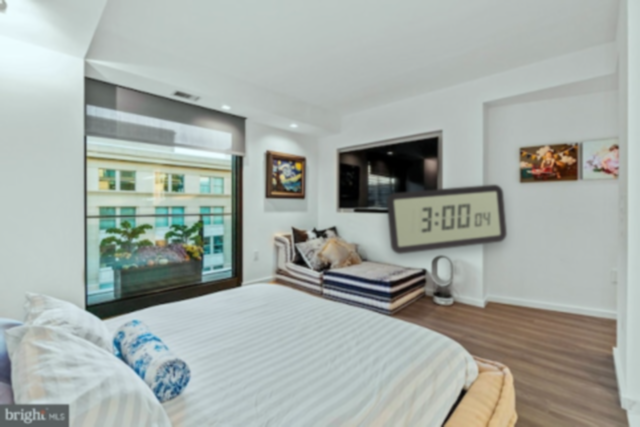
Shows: 3:00:04
